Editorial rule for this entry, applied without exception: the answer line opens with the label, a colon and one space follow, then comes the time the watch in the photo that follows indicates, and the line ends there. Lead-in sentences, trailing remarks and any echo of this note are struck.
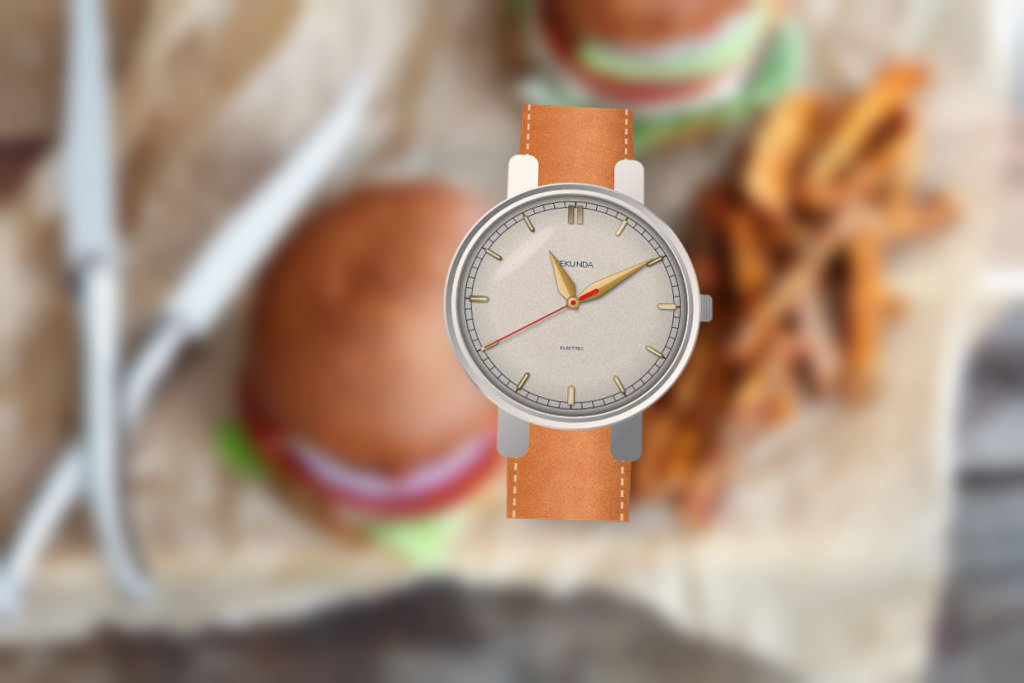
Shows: 11:09:40
